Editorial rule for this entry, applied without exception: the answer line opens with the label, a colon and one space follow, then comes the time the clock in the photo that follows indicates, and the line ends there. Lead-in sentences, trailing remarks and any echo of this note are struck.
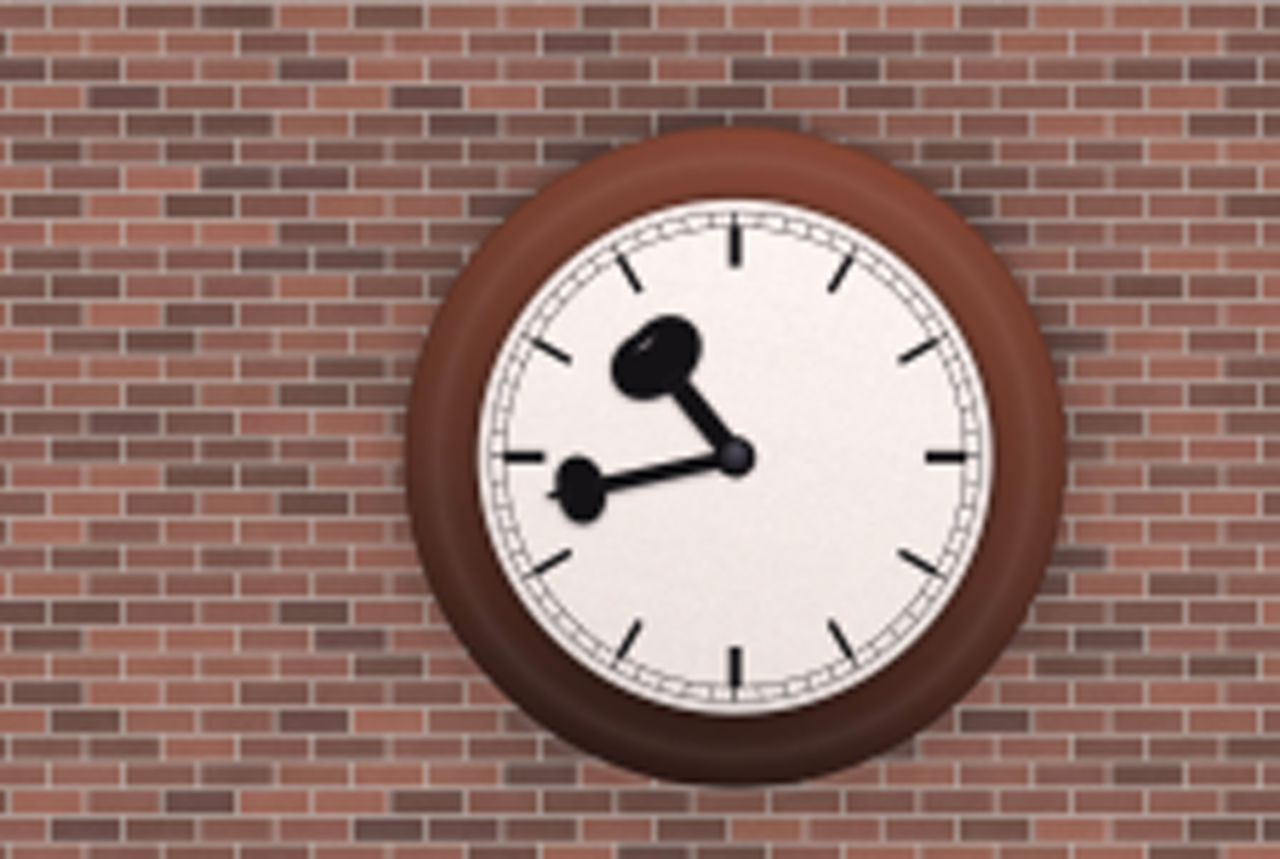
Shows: 10:43
